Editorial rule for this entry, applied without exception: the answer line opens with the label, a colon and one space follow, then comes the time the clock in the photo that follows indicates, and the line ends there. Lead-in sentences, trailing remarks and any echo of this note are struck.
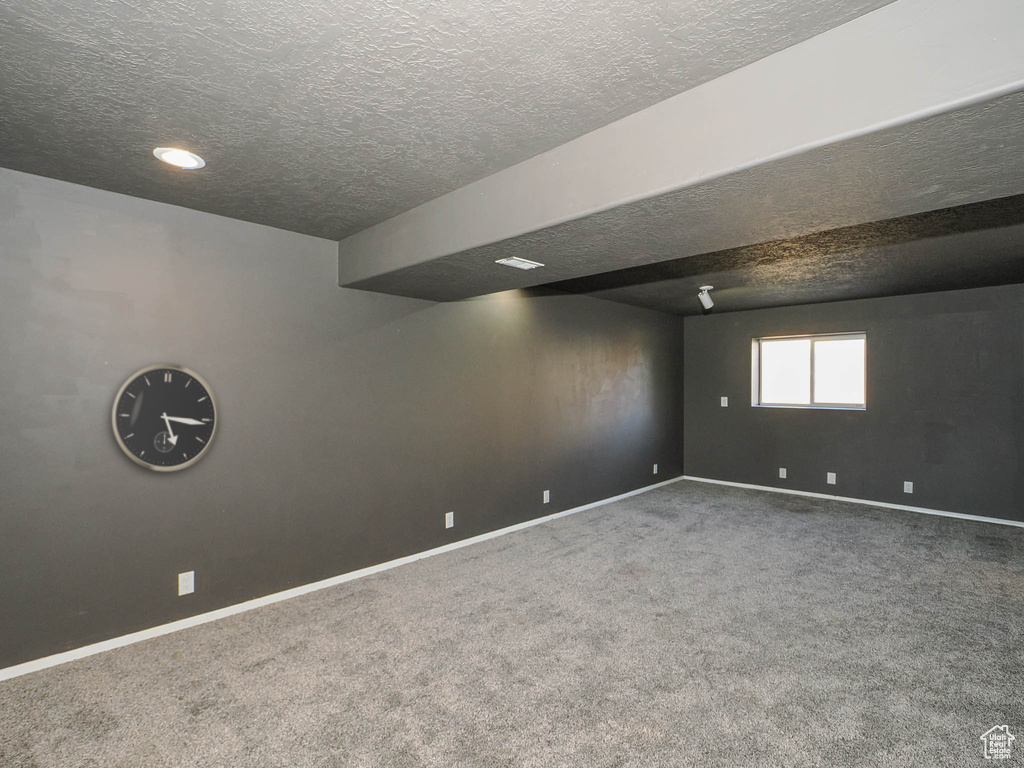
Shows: 5:16
